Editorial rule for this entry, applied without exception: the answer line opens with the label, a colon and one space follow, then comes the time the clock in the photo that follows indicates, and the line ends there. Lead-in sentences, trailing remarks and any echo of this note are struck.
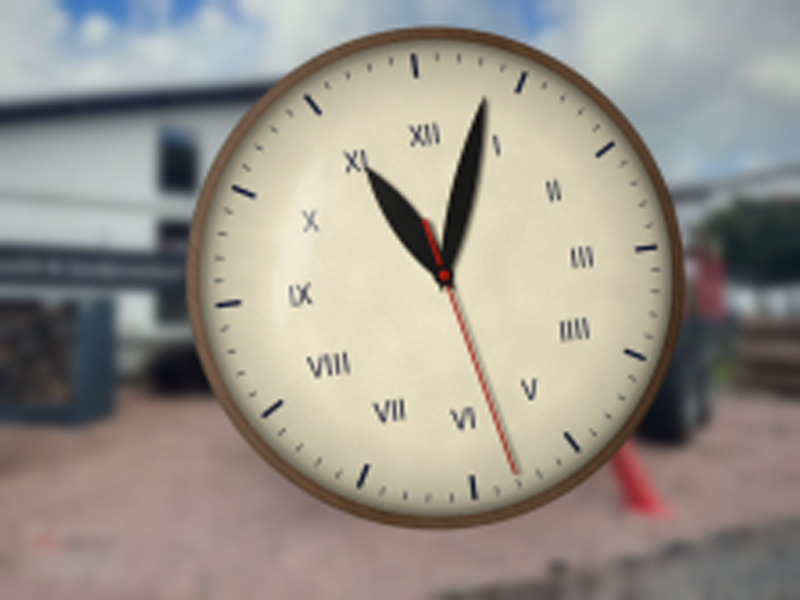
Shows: 11:03:28
